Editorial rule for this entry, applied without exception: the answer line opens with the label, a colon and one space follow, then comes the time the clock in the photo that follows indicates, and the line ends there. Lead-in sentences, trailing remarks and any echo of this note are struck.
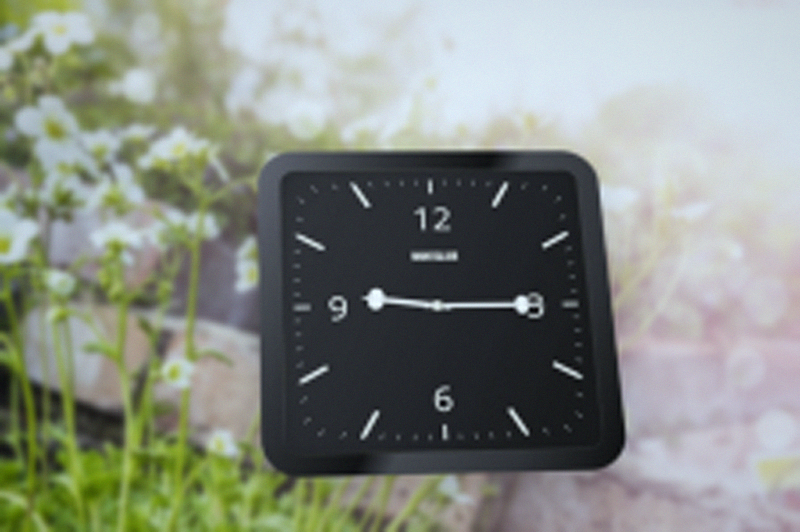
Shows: 9:15
